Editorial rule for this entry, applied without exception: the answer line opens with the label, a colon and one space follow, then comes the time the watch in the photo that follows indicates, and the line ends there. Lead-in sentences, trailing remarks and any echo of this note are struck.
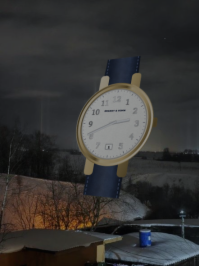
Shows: 2:41
